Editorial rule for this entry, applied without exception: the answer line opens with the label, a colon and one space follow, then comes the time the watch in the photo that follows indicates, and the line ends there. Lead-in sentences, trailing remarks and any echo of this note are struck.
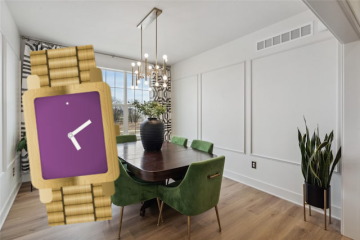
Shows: 5:10
